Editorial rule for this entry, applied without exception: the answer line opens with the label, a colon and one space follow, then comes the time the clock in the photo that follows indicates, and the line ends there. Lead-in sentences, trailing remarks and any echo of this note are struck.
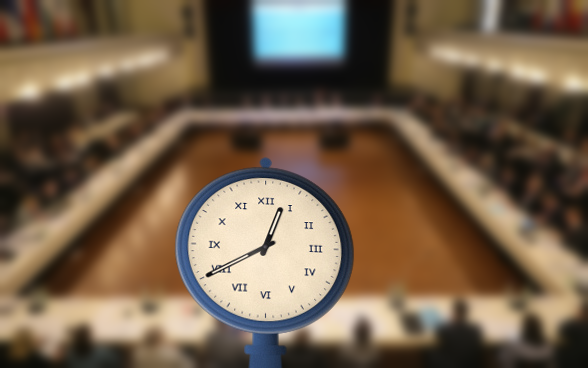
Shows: 12:40
